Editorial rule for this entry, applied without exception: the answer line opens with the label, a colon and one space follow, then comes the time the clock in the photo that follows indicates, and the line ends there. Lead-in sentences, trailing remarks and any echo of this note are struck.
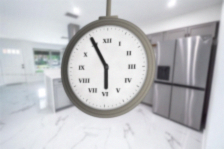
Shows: 5:55
